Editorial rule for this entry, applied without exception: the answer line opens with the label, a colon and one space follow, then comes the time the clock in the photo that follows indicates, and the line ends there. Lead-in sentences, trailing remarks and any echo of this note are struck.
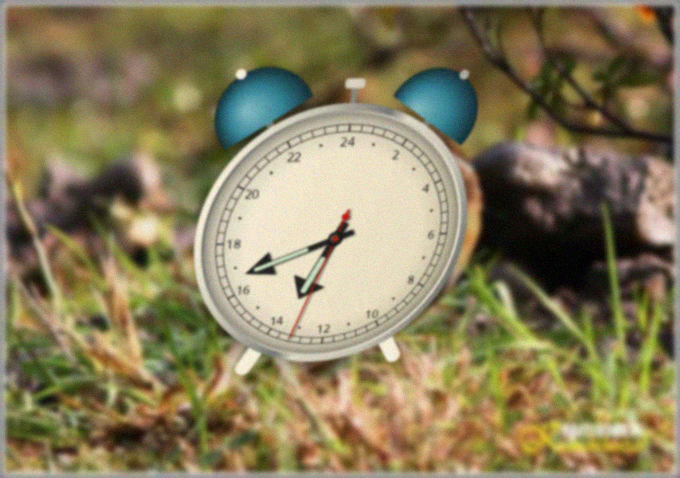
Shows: 13:41:33
